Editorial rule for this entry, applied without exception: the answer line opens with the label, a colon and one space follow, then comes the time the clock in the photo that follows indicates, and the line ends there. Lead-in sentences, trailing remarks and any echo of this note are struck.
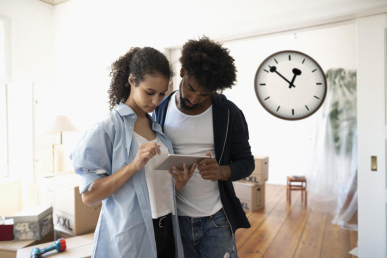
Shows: 12:52
